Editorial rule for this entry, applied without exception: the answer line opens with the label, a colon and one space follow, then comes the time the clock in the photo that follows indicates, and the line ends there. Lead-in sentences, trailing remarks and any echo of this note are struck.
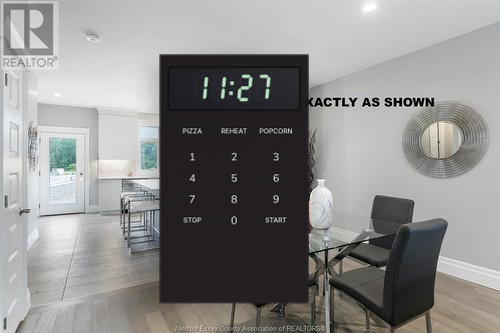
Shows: 11:27
